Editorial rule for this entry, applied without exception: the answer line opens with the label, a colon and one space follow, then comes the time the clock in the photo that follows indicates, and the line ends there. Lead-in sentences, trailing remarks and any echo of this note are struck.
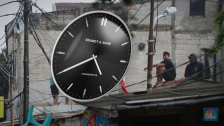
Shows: 4:40
